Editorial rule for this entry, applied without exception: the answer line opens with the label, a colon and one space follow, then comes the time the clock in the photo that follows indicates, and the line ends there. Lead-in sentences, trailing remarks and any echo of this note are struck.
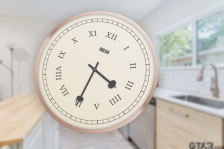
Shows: 3:30
